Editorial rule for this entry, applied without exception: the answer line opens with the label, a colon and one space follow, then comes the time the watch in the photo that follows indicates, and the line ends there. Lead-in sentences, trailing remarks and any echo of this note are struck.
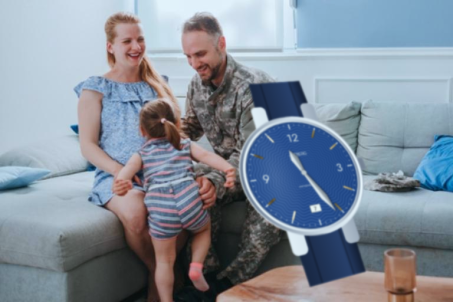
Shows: 11:26
